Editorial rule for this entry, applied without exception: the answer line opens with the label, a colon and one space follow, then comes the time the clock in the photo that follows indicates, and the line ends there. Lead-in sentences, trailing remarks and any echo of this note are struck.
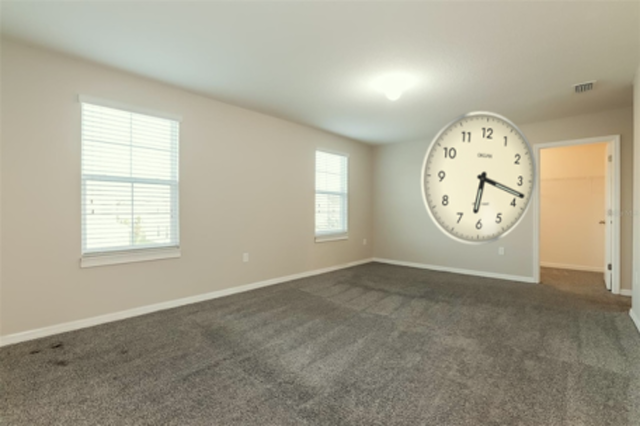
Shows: 6:18
